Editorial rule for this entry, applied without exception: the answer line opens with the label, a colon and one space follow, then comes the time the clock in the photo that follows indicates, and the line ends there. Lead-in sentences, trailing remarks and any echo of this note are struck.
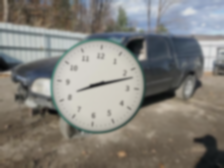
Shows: 8:12
